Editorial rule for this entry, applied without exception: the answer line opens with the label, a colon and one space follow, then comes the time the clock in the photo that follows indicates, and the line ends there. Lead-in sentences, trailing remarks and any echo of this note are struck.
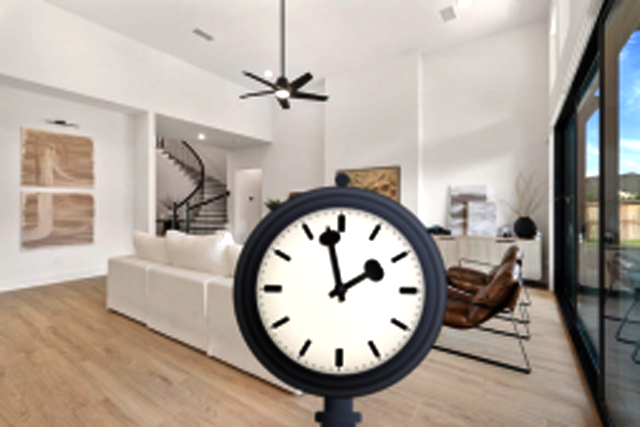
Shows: 1:58
